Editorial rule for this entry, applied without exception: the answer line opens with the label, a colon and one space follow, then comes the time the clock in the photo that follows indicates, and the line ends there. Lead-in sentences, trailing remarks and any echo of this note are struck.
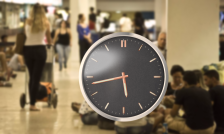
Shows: 5:43
